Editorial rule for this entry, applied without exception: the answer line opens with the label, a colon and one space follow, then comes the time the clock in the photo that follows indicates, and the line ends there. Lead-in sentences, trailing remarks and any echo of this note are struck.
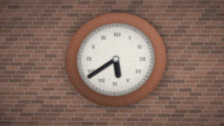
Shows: 5:39
